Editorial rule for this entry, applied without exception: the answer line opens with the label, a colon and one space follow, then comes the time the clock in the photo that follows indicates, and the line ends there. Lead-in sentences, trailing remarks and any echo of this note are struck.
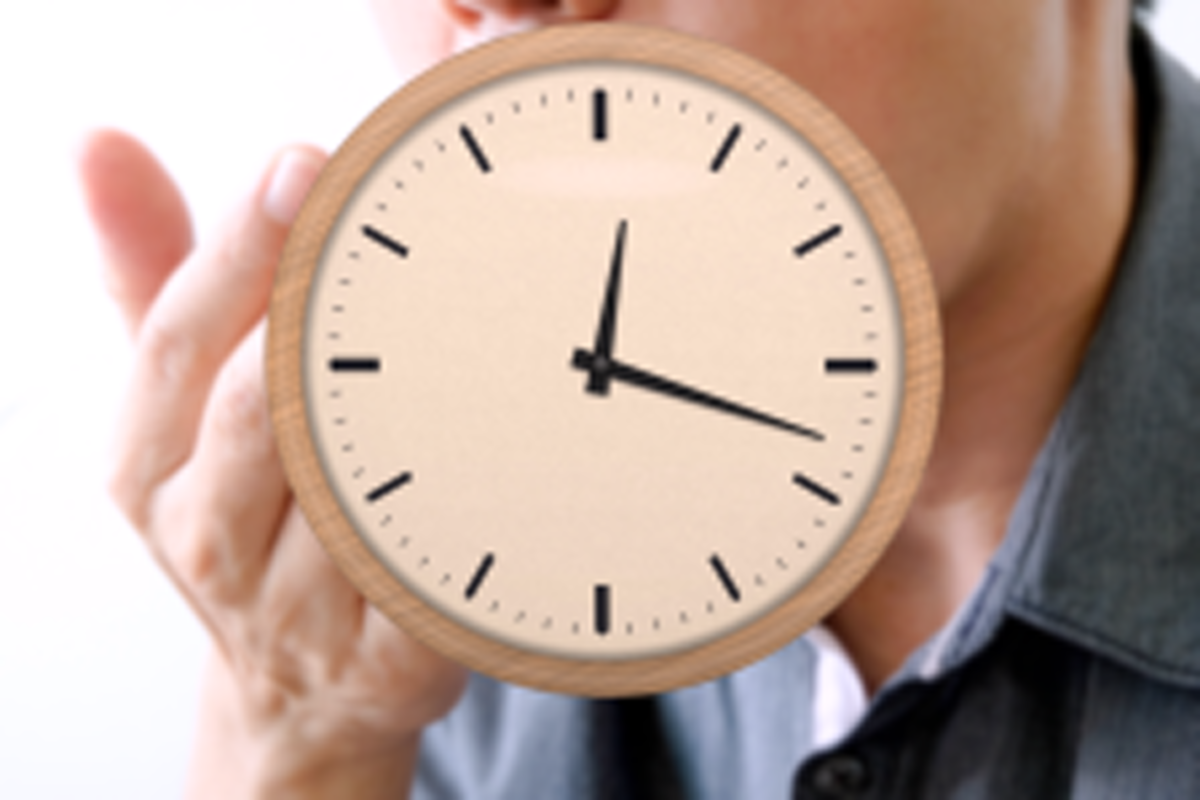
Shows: 12:18
